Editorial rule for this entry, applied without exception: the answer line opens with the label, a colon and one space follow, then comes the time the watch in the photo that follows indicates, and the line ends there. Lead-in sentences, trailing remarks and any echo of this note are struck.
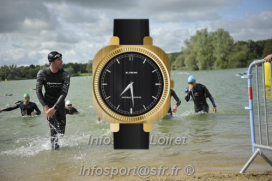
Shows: 7:29
